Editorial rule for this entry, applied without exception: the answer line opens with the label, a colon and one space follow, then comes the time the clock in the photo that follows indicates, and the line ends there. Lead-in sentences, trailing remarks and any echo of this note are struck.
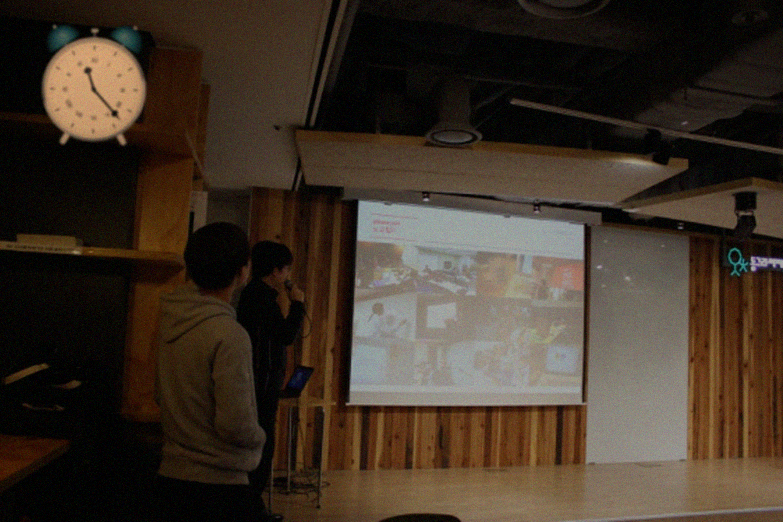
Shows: 11:23
